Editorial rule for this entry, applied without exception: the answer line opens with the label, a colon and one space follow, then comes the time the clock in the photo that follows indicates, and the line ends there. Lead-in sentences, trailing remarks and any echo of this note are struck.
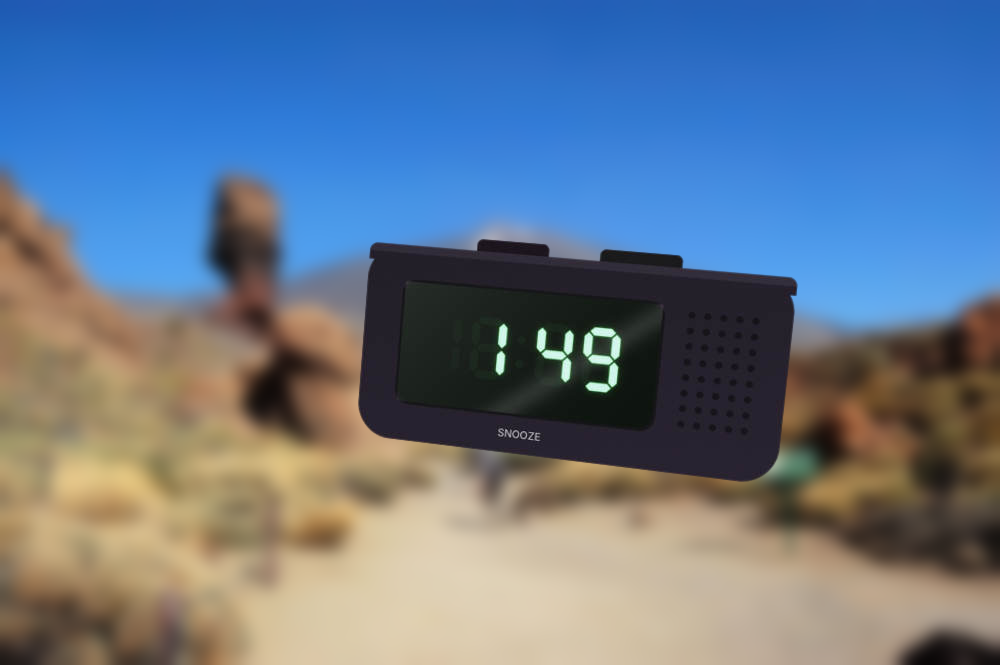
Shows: 1:49
